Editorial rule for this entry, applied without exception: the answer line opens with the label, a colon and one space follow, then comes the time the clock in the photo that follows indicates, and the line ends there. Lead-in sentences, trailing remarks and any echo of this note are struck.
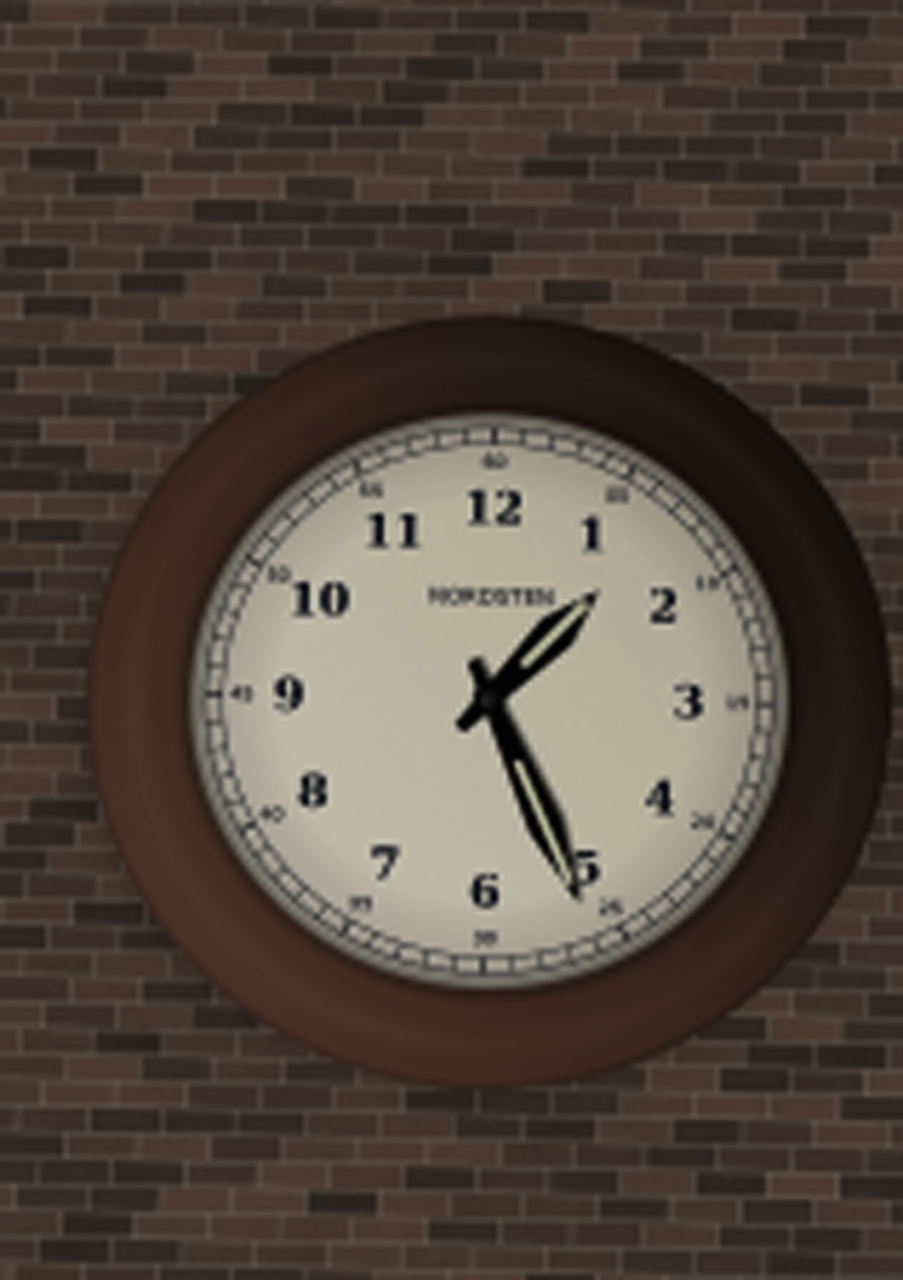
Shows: 1:26
